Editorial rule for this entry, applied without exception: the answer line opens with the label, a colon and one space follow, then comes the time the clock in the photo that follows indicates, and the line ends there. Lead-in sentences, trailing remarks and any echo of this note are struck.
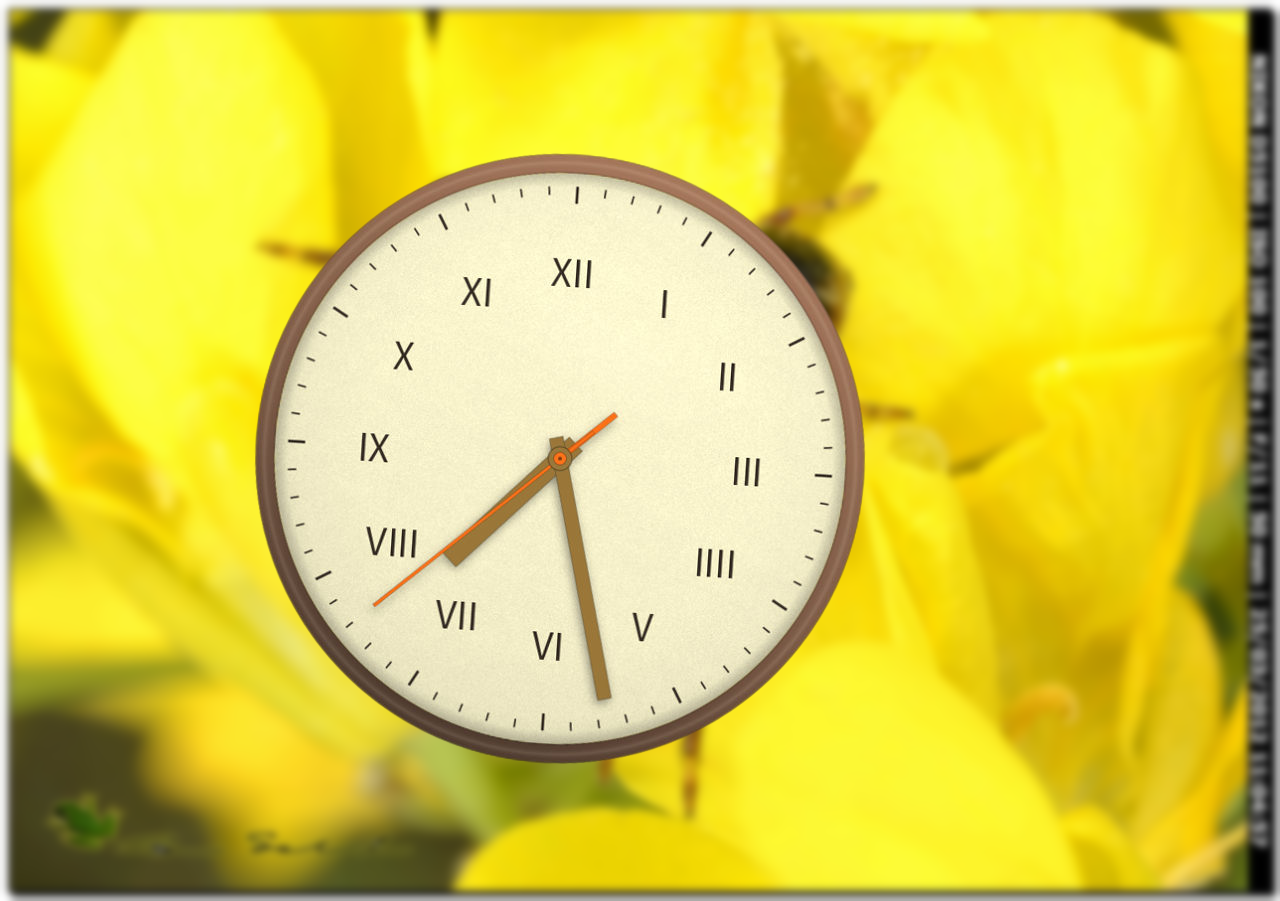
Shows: 7:27:38
